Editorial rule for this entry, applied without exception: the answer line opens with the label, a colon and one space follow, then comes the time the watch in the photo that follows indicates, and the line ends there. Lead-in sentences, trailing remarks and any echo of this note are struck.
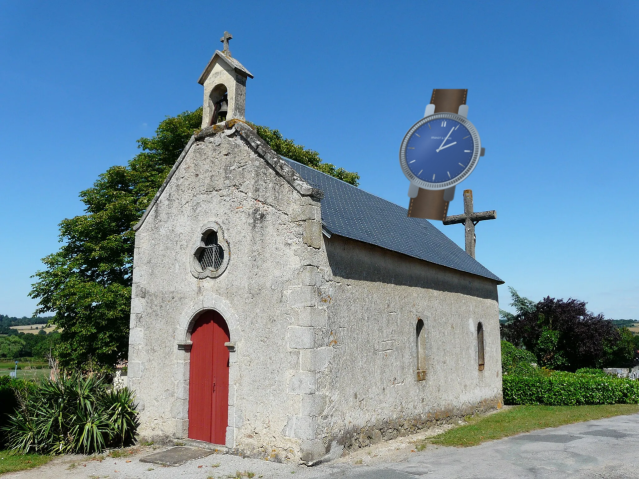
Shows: 2:04
